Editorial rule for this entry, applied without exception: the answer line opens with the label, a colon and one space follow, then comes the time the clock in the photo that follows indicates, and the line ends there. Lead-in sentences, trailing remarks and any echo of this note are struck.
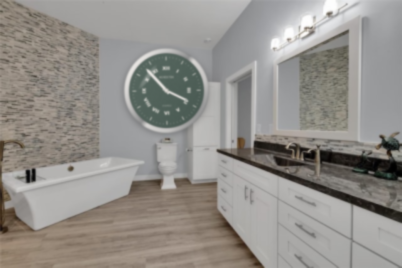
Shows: 3:53
